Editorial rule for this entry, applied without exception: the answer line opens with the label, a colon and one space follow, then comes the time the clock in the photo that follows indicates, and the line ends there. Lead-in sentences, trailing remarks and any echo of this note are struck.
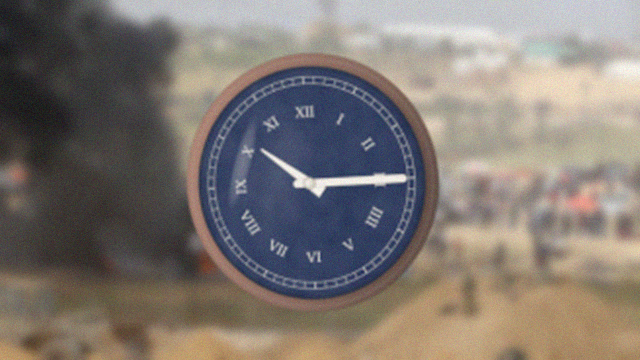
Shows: 10:15
